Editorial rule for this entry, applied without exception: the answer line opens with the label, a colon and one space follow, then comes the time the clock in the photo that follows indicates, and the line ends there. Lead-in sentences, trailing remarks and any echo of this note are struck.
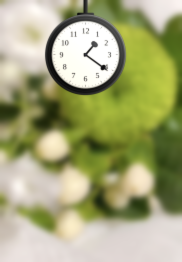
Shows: 1:21
